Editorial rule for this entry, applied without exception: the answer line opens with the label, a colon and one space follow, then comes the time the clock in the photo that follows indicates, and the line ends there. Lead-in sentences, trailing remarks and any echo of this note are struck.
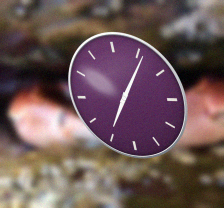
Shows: 7:06
